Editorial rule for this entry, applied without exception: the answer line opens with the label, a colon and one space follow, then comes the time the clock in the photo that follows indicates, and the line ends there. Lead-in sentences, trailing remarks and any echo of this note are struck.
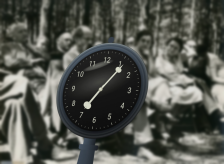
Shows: 7:06
